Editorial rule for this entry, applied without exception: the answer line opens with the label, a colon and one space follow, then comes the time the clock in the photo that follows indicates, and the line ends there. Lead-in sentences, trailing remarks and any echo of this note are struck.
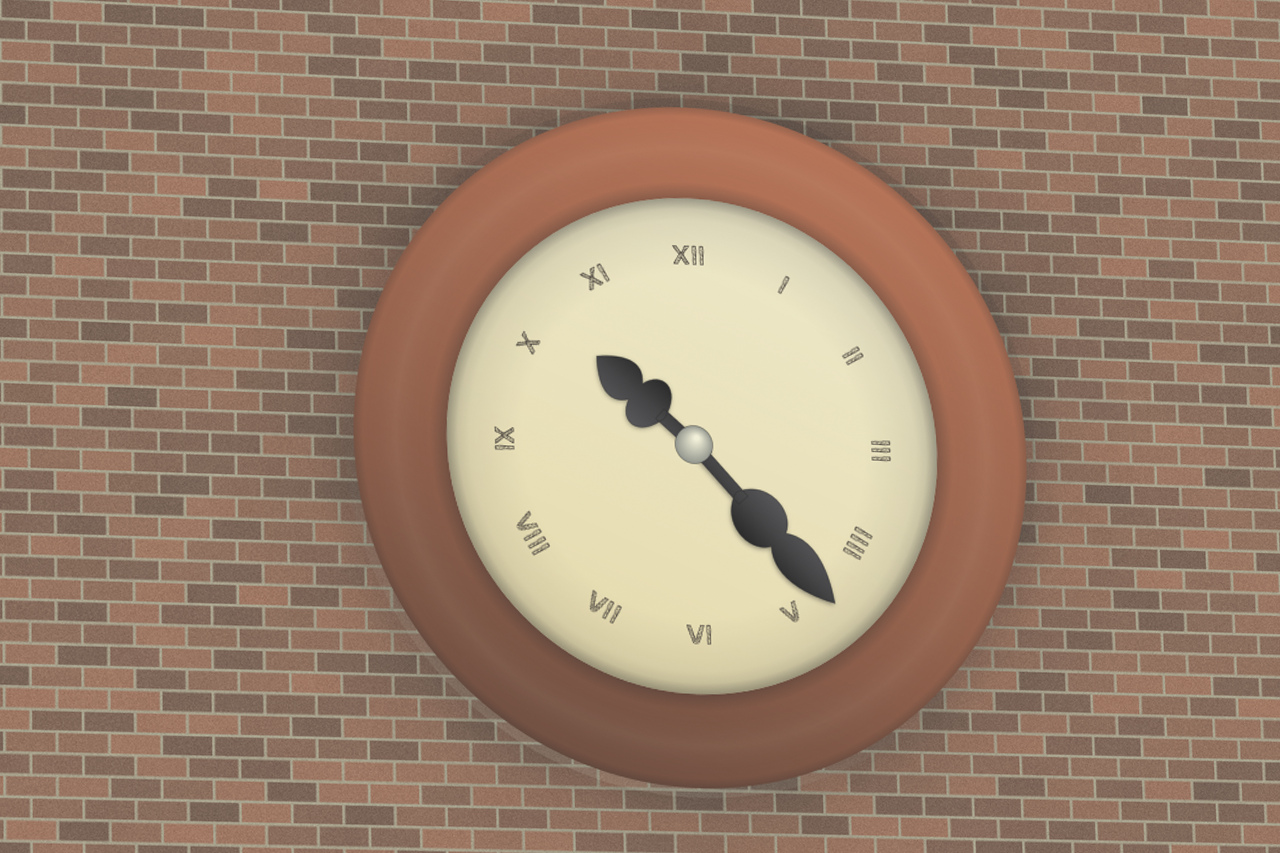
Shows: 10:23
